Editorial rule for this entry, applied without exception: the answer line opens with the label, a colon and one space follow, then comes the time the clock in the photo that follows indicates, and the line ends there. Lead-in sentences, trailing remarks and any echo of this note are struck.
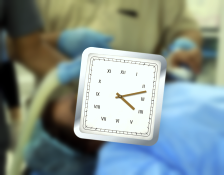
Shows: 4:12
